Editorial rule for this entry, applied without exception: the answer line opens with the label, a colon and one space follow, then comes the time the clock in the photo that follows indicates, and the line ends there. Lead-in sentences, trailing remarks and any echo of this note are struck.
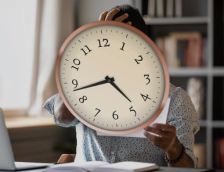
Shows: 4:43
